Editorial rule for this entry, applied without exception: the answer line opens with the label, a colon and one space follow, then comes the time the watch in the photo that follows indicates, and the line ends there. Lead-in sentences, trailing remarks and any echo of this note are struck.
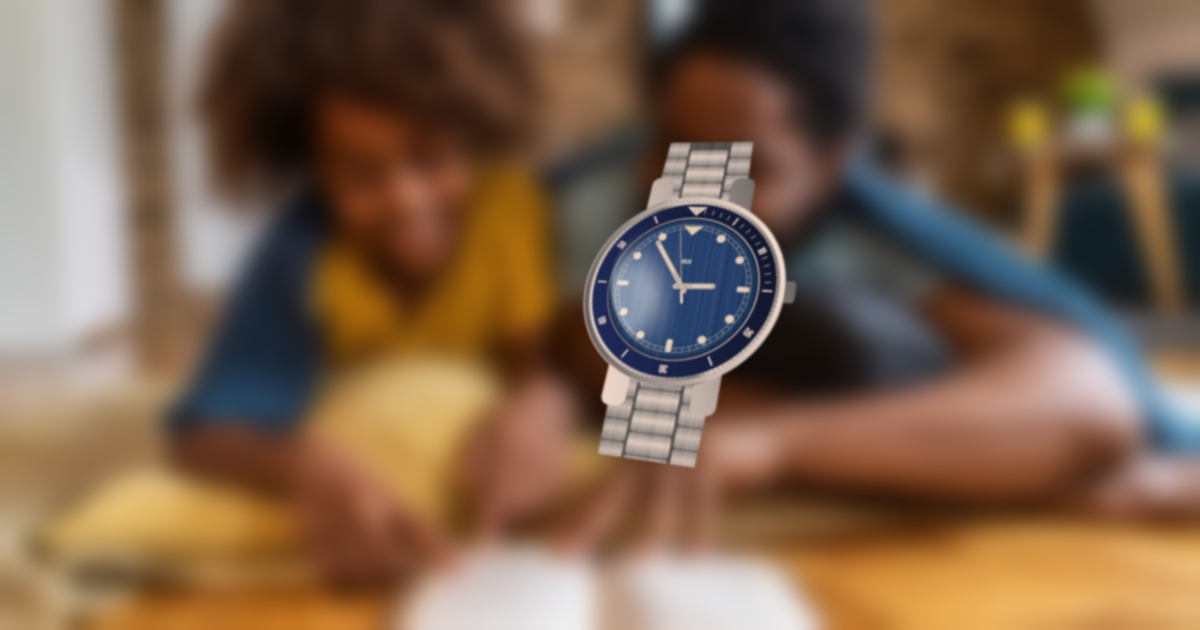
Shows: 2:53:58
